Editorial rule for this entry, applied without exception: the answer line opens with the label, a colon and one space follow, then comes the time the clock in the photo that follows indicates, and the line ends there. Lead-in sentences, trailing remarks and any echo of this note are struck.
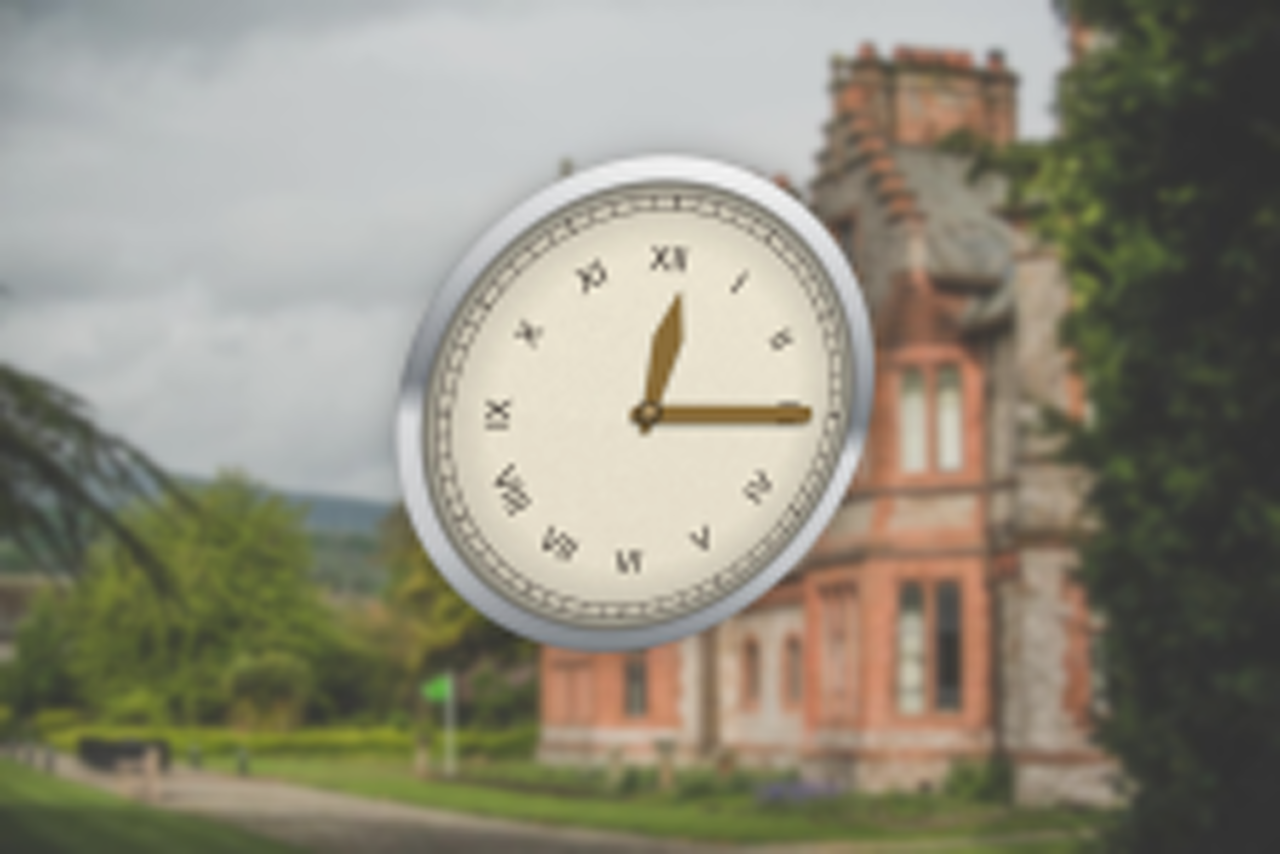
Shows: 12:15
